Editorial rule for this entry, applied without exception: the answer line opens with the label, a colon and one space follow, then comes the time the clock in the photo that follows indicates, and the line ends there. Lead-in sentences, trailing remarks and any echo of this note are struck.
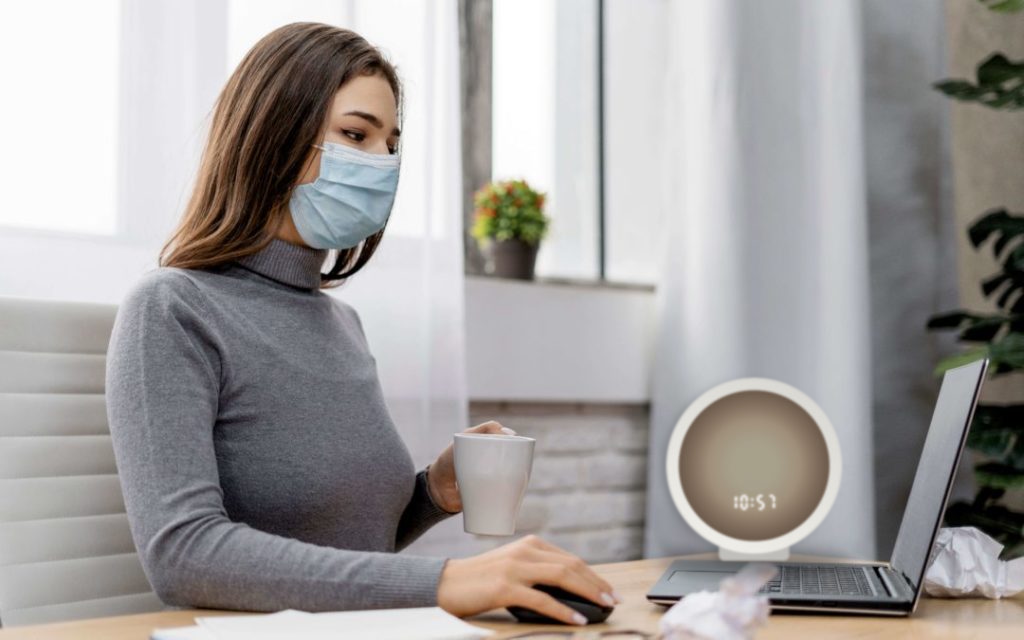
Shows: 10:57
